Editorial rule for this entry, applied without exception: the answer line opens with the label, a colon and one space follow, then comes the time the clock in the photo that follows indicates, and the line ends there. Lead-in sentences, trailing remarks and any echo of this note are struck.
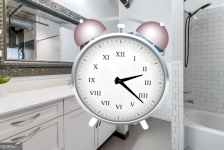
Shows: 2:22
